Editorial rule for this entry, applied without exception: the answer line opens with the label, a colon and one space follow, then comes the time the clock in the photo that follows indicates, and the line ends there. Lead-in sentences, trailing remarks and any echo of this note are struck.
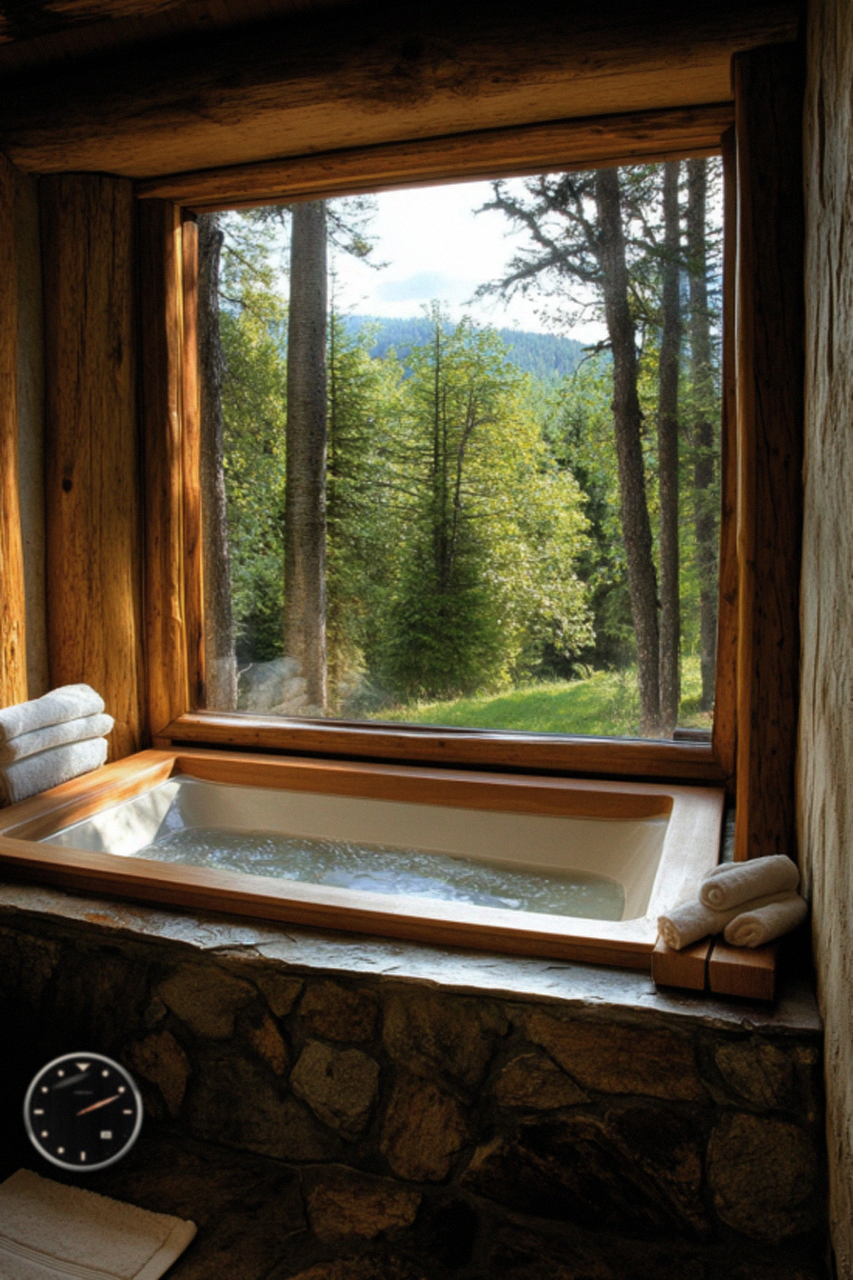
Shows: 2:11
